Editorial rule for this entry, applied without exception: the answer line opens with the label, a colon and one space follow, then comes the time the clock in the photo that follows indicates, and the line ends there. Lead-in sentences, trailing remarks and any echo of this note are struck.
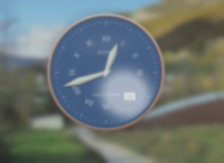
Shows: 12:42
